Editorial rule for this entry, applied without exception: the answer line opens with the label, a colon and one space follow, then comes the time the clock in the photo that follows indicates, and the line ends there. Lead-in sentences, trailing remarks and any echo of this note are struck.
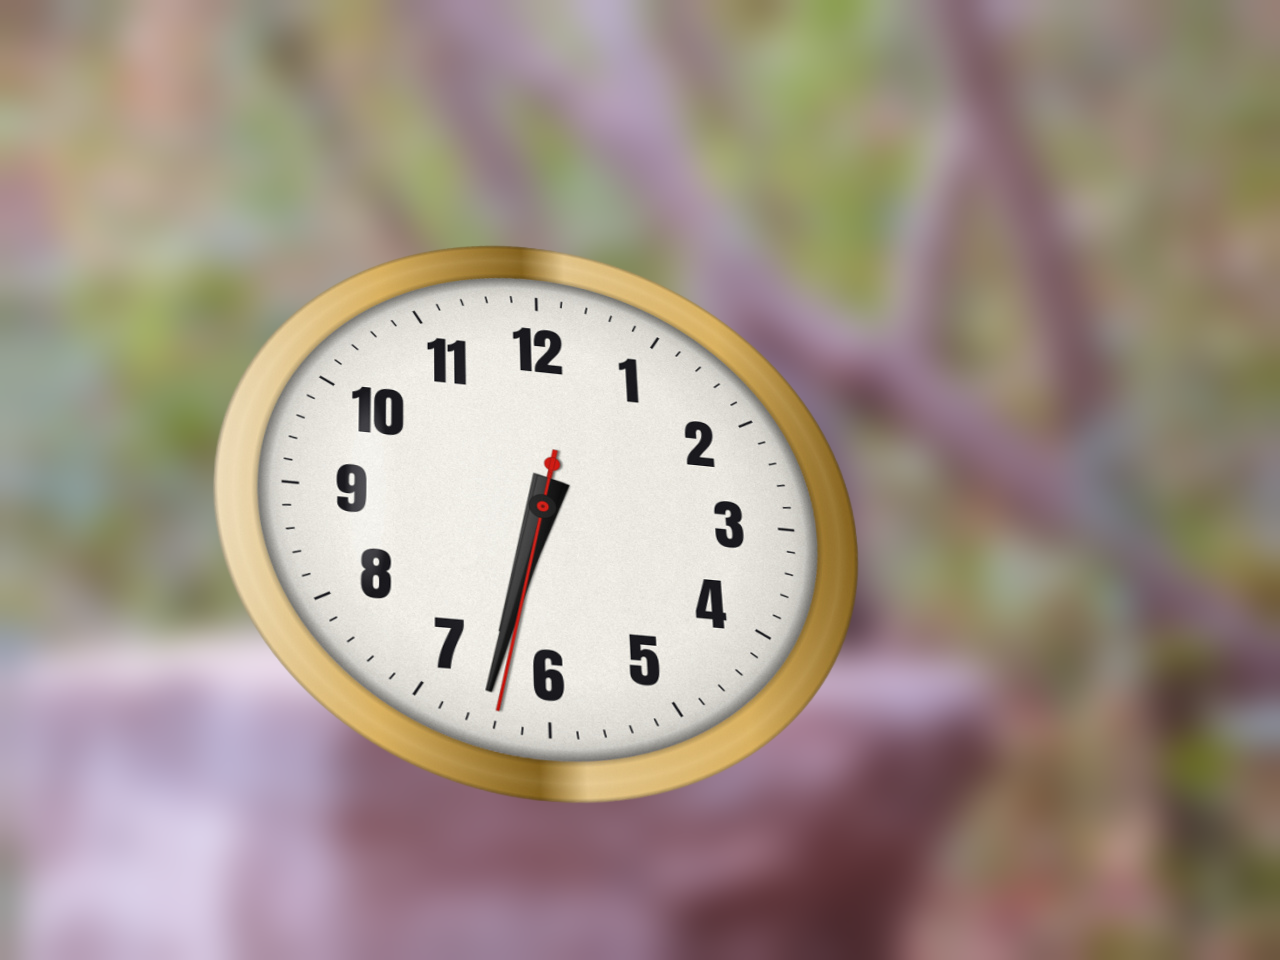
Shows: 6:32:32
